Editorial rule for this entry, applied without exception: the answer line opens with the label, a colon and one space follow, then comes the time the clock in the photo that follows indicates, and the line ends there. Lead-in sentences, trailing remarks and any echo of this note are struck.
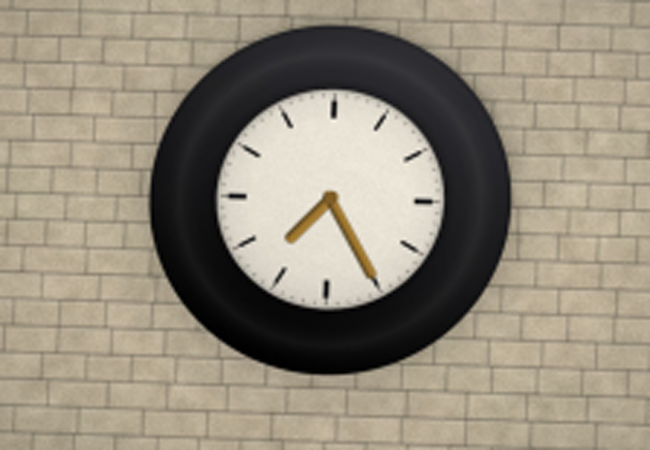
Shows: 7:25
